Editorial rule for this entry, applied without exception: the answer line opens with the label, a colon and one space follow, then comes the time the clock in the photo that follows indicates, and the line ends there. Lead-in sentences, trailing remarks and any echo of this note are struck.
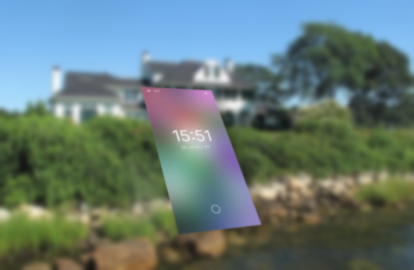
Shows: 15:51
